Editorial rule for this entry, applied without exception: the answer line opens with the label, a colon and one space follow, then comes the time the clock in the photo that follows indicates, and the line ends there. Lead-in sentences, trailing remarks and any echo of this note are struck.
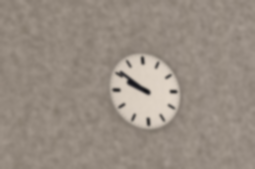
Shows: 9:51
